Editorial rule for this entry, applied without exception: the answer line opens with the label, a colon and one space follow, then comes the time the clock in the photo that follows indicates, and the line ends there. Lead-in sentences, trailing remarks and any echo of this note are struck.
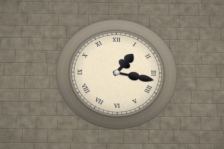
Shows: 1:17
